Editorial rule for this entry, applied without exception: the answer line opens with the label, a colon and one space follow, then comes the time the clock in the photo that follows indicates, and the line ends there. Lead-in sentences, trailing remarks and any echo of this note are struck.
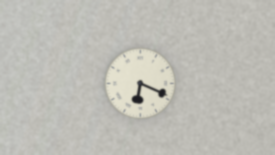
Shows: 6:19
